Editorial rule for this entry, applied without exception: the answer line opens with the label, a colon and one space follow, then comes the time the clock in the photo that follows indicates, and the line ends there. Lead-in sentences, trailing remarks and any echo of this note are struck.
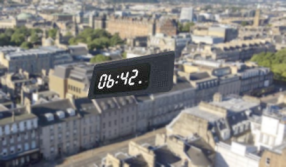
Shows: 6:42
